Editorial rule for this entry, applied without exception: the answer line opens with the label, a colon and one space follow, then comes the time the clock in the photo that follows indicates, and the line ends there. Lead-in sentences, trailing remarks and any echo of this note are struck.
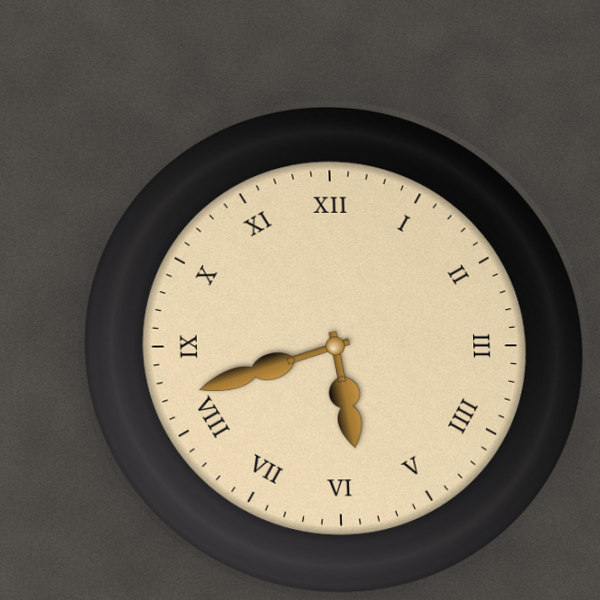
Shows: 5:42
